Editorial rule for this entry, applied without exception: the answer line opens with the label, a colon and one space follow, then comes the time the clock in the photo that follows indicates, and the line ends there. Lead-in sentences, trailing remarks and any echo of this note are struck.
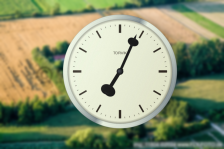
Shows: 7:04
